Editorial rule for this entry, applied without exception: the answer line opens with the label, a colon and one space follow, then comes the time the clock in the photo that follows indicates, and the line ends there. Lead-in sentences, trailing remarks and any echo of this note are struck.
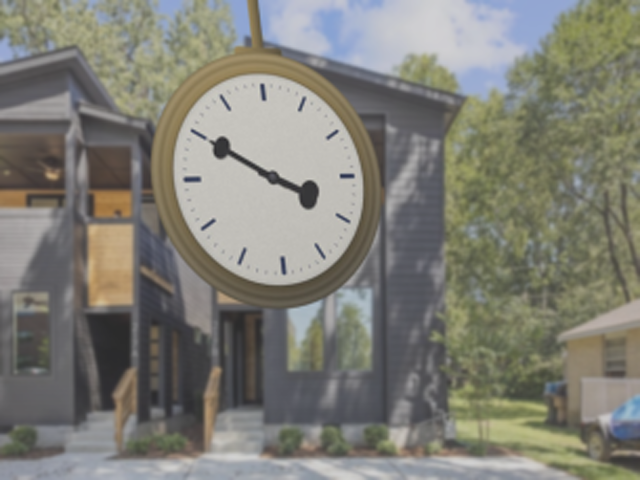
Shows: 3:50
